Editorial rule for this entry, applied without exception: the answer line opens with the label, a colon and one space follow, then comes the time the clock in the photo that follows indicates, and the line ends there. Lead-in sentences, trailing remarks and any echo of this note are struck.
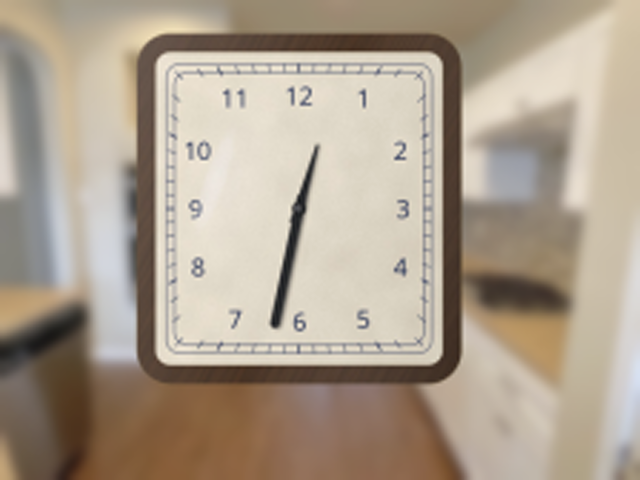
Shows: 12:32
